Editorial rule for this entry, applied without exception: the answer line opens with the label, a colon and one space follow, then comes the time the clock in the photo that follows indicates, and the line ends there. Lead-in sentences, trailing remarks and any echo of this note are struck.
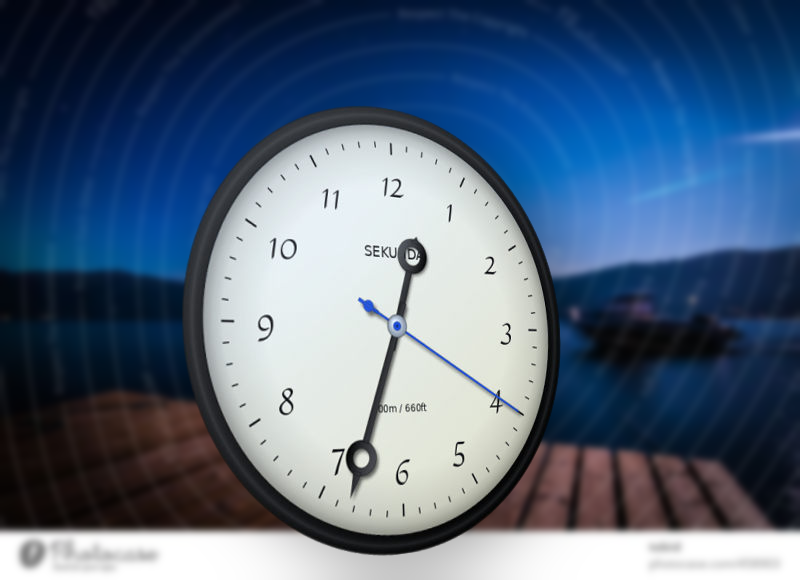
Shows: 12:33:20
